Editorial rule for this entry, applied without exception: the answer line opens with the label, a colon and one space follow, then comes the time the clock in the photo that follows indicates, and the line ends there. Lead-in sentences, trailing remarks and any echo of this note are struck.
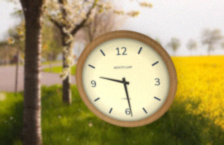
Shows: 9:29
